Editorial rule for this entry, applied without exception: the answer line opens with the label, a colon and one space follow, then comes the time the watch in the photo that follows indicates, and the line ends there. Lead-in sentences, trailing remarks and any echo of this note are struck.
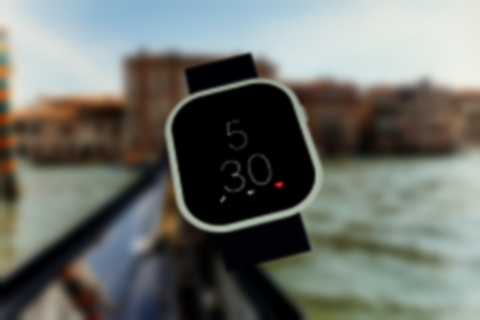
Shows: 5:30
